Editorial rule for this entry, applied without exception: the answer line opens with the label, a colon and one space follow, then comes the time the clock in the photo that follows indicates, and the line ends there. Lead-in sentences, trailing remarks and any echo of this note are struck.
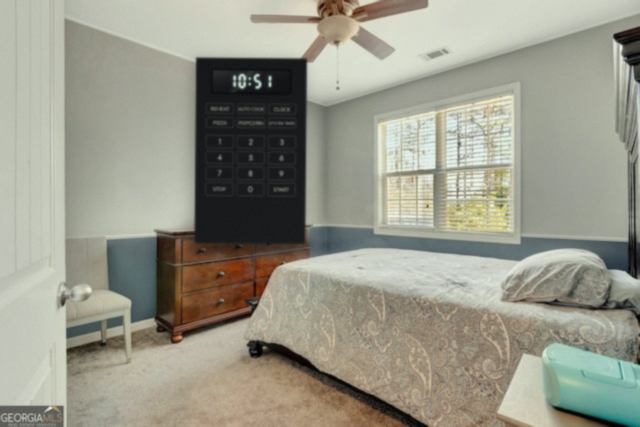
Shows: 10:51
